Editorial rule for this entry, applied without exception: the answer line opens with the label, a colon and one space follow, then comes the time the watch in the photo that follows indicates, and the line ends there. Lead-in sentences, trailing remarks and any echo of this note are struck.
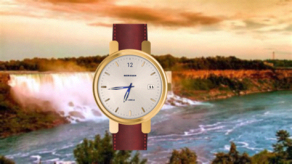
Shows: 6:44
